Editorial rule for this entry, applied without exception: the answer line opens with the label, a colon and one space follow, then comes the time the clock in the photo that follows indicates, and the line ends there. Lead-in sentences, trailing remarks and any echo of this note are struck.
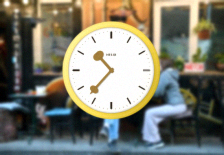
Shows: 10:37
